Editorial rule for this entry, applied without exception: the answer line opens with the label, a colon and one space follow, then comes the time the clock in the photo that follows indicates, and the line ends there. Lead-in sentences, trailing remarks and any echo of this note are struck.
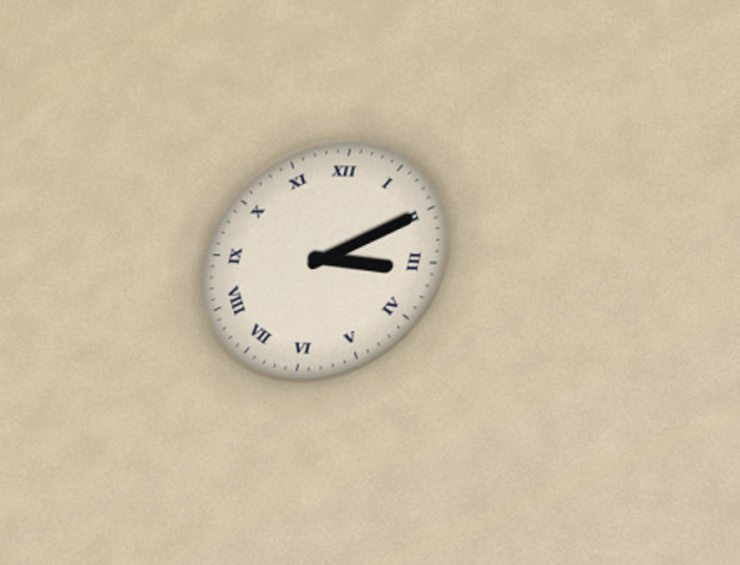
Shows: 3:10
